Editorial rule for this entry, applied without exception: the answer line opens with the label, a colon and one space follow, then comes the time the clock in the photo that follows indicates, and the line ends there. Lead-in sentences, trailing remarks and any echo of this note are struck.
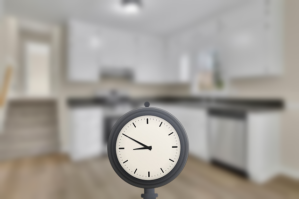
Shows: 8:50
